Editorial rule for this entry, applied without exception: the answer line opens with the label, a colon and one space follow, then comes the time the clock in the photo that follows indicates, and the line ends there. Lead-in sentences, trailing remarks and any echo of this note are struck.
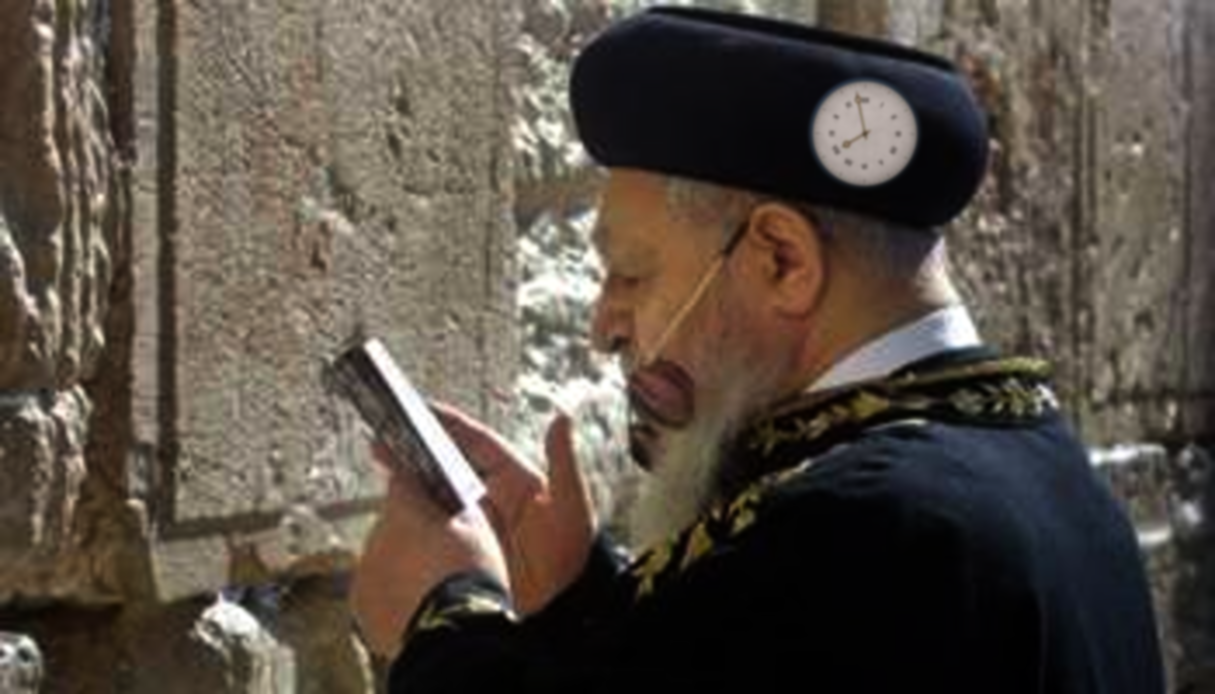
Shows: 7:58
